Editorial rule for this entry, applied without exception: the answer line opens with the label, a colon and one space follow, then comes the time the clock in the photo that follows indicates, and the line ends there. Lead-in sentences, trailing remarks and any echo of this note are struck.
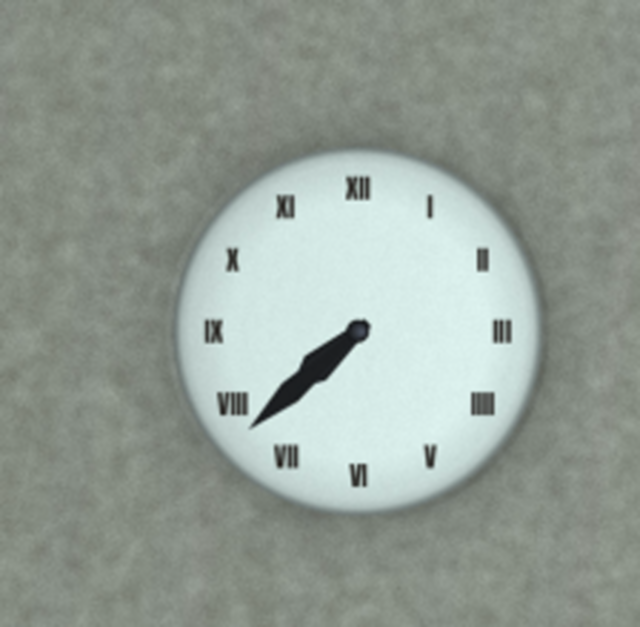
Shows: 7:38
